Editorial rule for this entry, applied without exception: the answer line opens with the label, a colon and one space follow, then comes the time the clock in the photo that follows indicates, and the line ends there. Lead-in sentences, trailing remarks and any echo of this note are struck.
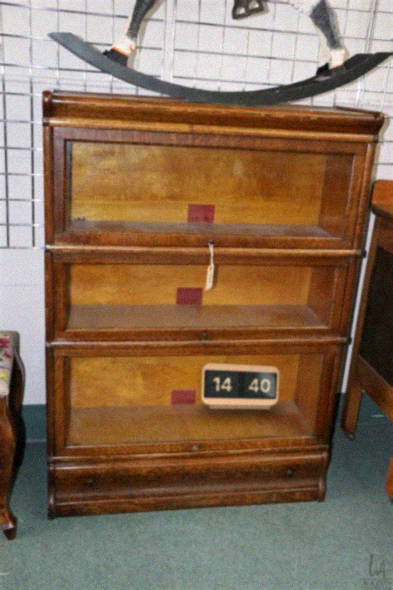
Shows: 14:40
